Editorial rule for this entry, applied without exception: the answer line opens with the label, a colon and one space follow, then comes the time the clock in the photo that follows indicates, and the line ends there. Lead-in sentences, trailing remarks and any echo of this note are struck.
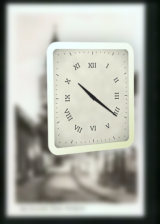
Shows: 10:21
